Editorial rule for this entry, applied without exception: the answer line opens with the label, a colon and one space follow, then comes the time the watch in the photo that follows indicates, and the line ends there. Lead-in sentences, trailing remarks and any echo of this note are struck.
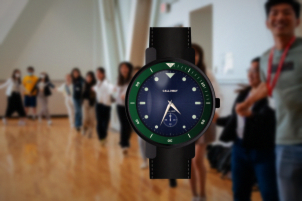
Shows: 4:34
